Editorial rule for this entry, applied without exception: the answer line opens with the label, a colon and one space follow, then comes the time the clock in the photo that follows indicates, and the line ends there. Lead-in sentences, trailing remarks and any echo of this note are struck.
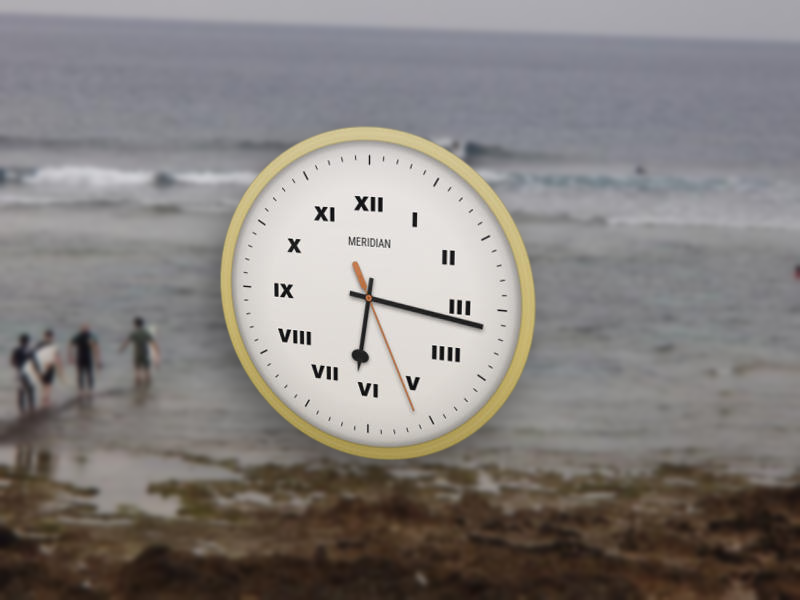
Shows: 6:16:26
